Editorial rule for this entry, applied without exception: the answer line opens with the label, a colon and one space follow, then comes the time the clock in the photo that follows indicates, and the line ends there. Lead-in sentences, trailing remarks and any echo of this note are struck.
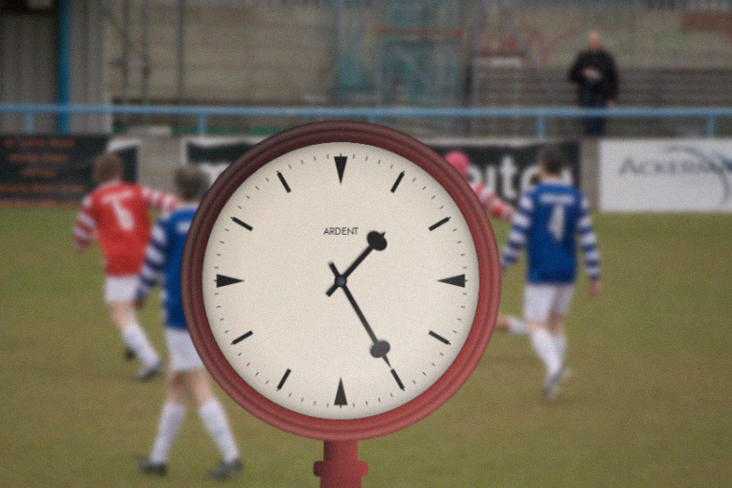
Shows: 1:25
